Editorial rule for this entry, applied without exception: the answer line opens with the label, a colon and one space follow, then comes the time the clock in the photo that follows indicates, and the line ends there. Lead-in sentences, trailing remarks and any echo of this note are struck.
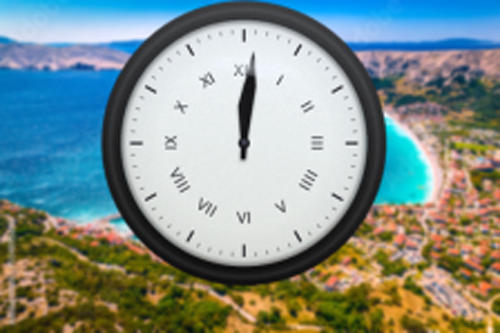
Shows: 12:01
